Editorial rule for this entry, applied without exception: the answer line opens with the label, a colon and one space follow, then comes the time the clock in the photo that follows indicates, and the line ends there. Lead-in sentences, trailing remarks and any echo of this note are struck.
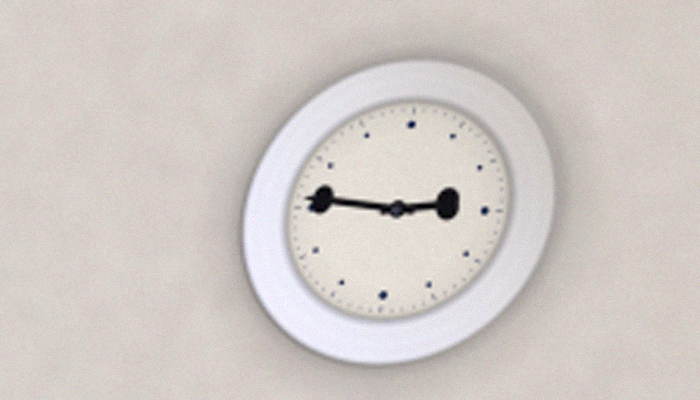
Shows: 2:46
